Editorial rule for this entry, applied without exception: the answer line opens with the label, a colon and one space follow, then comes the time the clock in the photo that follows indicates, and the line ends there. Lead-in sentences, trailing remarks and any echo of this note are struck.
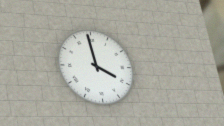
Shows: 3:59
